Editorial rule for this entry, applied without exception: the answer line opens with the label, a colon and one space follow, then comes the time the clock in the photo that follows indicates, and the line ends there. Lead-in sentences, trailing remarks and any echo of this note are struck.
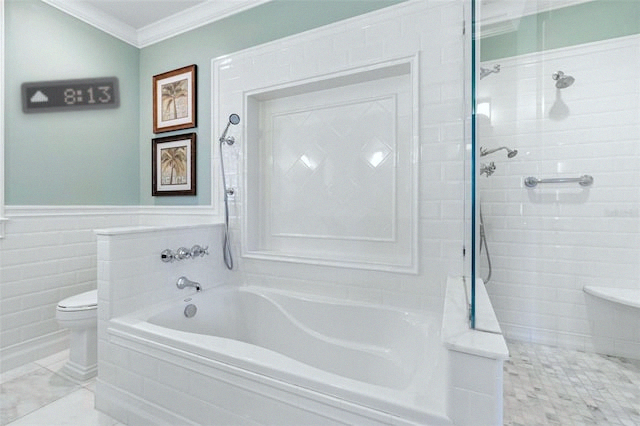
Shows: 8:13
